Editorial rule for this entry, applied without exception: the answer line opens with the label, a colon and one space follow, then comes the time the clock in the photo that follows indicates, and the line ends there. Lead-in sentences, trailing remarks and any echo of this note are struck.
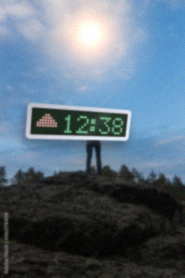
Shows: 12:38
